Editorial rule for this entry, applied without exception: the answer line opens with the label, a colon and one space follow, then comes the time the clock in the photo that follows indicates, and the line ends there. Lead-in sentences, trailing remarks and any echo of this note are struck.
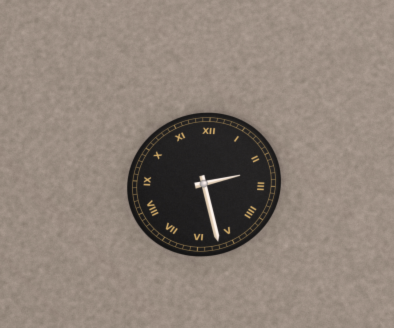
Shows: 2:27
